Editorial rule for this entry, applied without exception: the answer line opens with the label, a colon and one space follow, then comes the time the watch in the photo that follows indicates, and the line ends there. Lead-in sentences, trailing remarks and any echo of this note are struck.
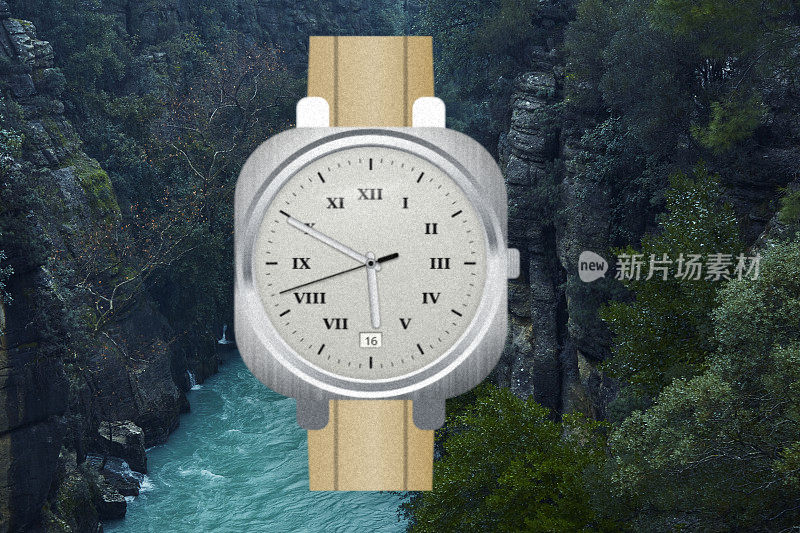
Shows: 5:49:42
